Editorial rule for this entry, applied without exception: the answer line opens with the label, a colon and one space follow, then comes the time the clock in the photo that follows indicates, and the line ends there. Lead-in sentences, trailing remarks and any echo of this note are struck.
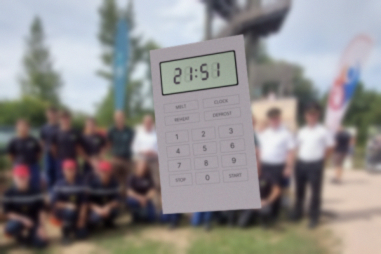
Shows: 21:51
